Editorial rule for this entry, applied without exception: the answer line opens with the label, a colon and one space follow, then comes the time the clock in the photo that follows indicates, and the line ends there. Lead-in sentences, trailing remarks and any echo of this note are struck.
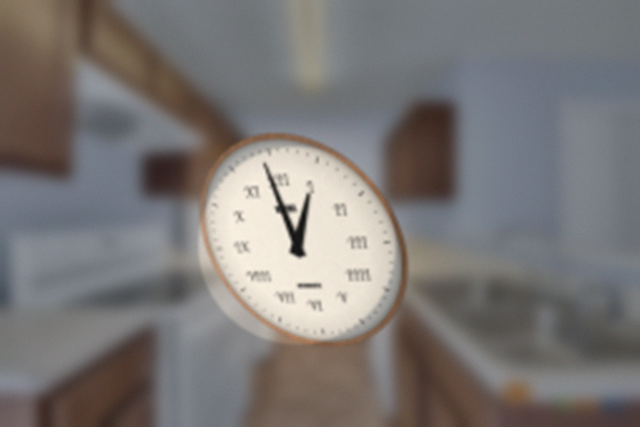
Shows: 12:59
